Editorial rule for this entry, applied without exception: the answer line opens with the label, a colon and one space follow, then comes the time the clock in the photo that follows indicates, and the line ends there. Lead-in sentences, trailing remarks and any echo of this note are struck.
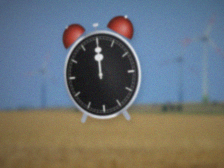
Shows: 12:00
